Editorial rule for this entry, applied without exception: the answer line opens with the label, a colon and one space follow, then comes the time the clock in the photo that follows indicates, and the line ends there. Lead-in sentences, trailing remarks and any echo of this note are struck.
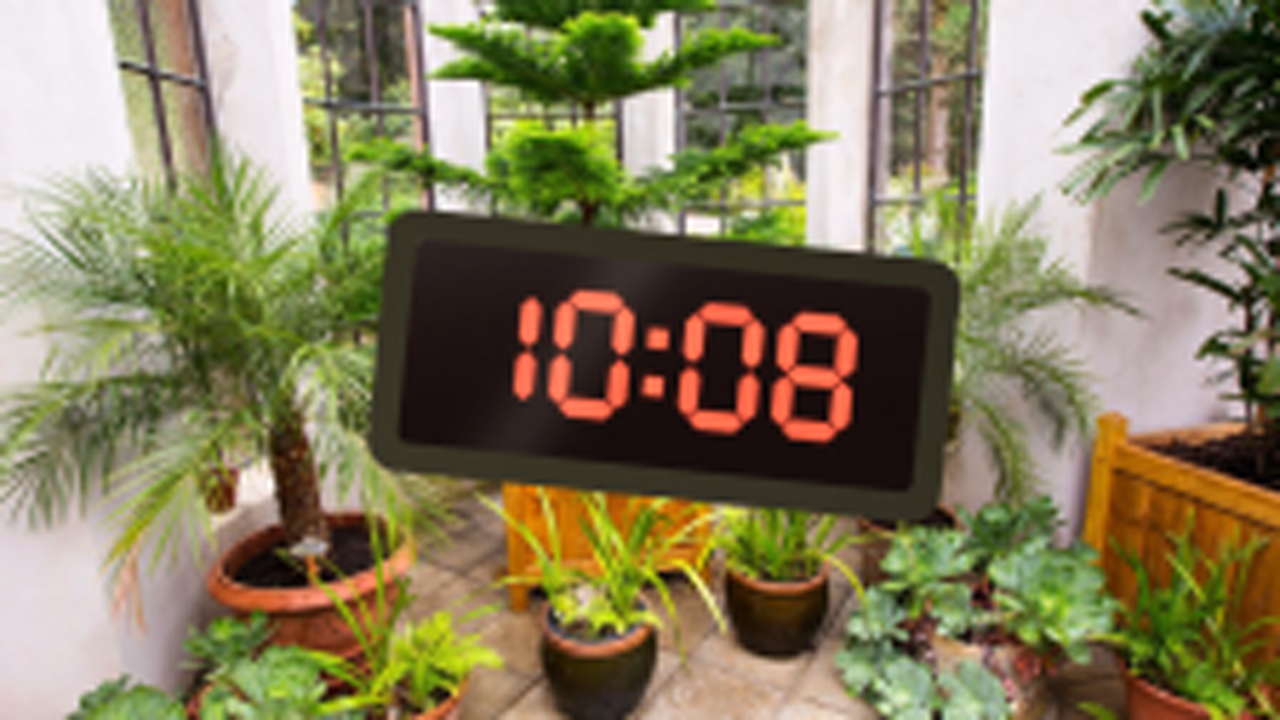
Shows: 10:08
